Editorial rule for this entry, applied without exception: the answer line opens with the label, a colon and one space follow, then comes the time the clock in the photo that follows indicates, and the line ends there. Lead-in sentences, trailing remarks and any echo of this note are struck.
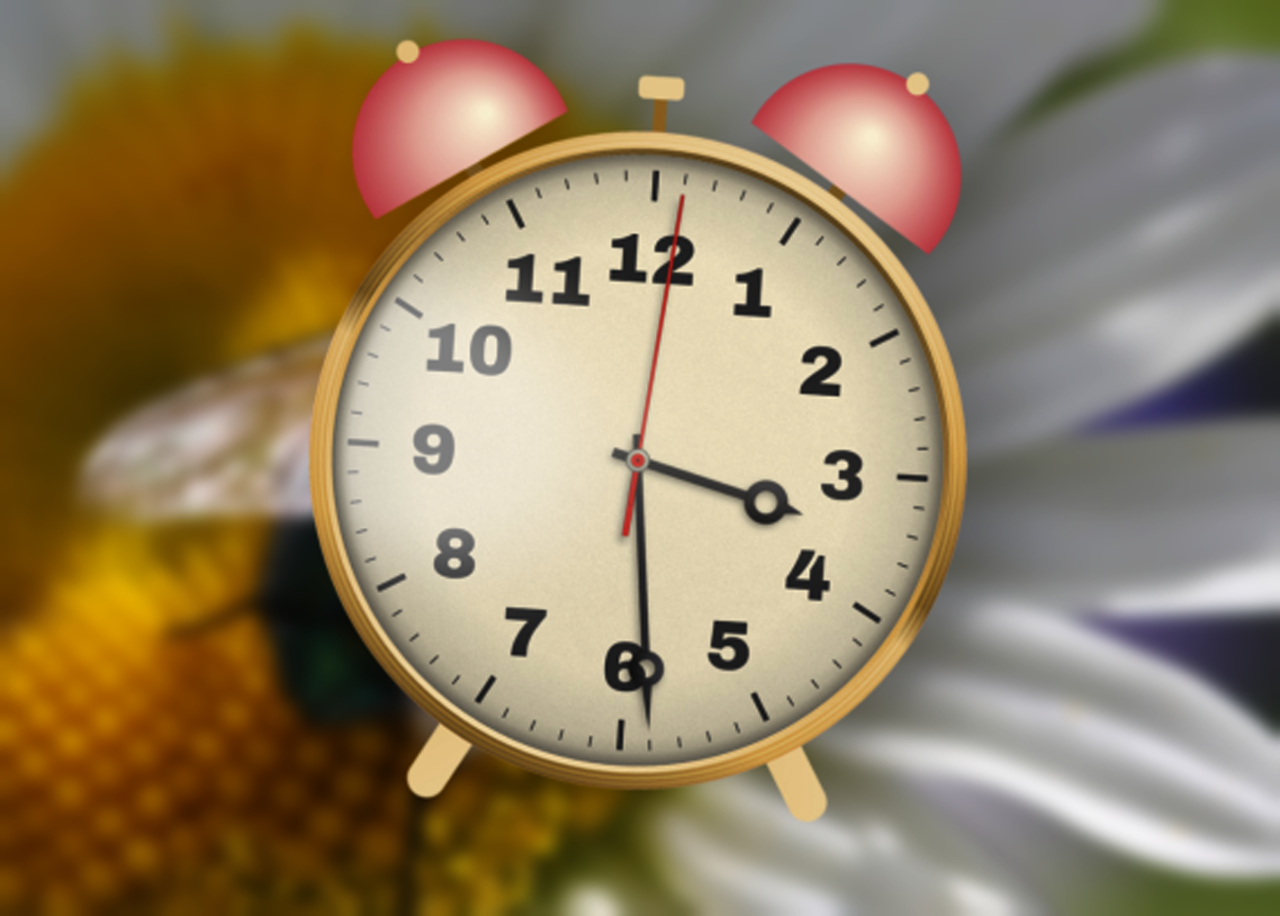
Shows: 3:29:01
